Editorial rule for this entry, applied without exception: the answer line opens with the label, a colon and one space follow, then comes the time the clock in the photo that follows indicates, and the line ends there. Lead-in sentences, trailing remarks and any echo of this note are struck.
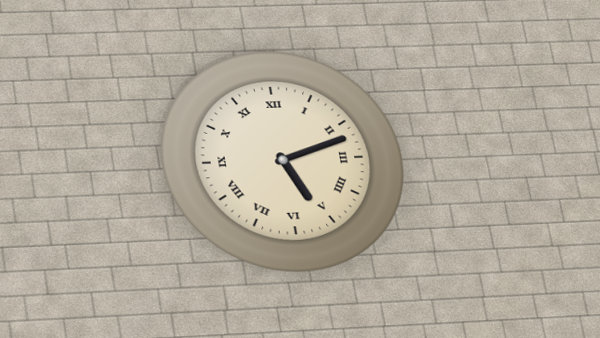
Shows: 5:12
